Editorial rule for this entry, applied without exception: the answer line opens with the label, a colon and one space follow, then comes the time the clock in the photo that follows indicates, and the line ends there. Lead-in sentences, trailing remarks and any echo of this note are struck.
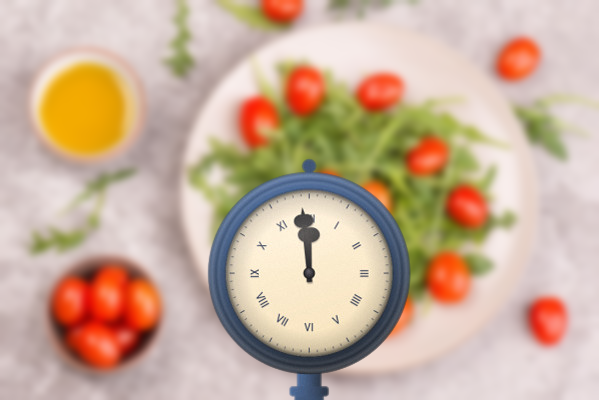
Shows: 11:59
